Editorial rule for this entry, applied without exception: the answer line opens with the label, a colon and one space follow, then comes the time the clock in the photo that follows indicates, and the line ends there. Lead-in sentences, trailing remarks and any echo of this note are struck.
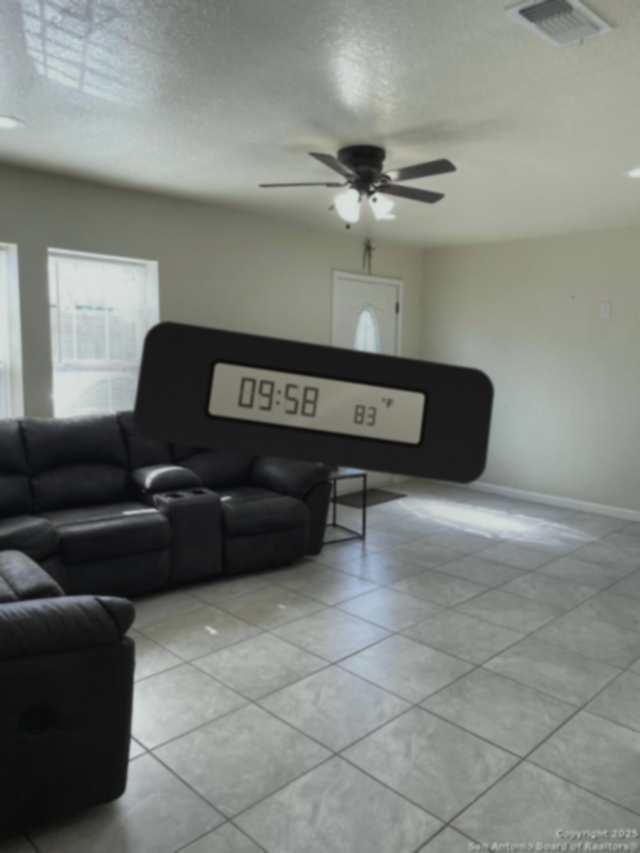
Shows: 9:58
